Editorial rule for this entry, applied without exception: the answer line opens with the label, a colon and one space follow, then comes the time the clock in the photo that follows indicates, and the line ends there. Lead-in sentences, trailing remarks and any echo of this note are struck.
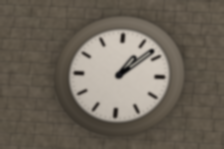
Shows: 1:08
